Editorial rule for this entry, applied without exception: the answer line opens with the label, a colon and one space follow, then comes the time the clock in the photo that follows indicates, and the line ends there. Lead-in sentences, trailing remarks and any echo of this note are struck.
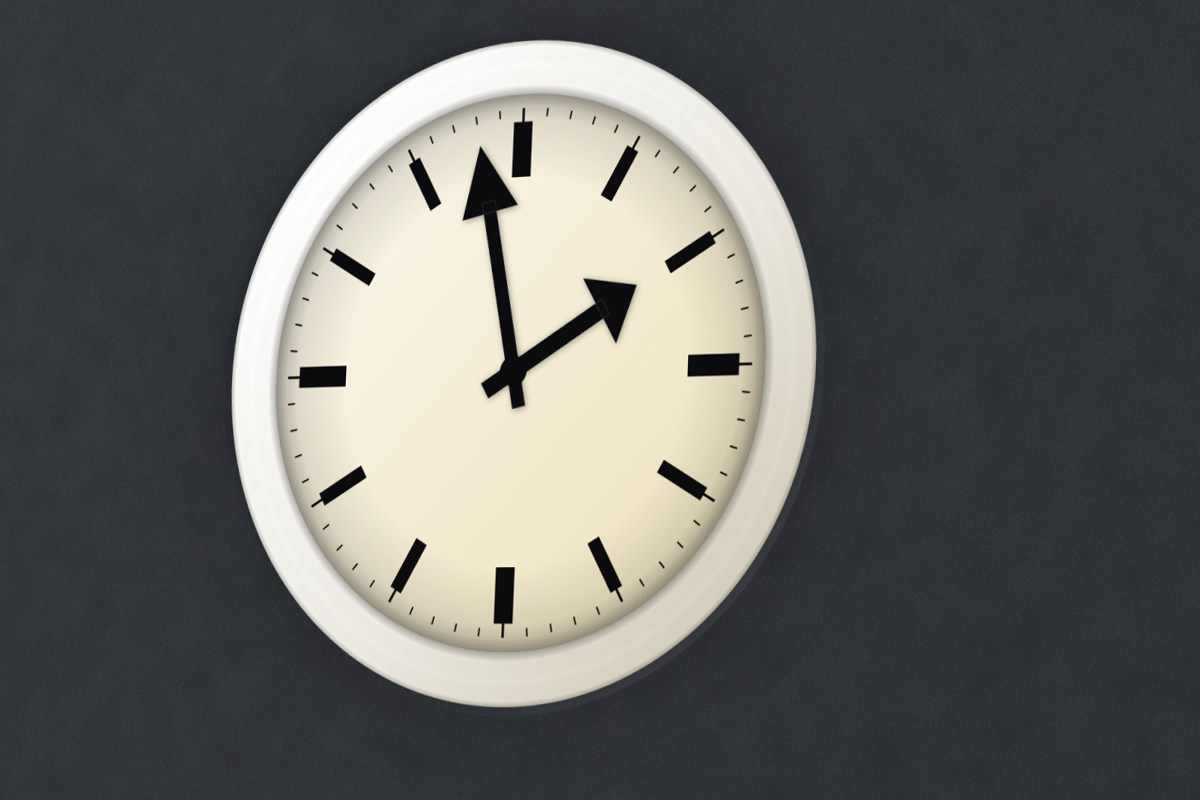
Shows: 1:58
